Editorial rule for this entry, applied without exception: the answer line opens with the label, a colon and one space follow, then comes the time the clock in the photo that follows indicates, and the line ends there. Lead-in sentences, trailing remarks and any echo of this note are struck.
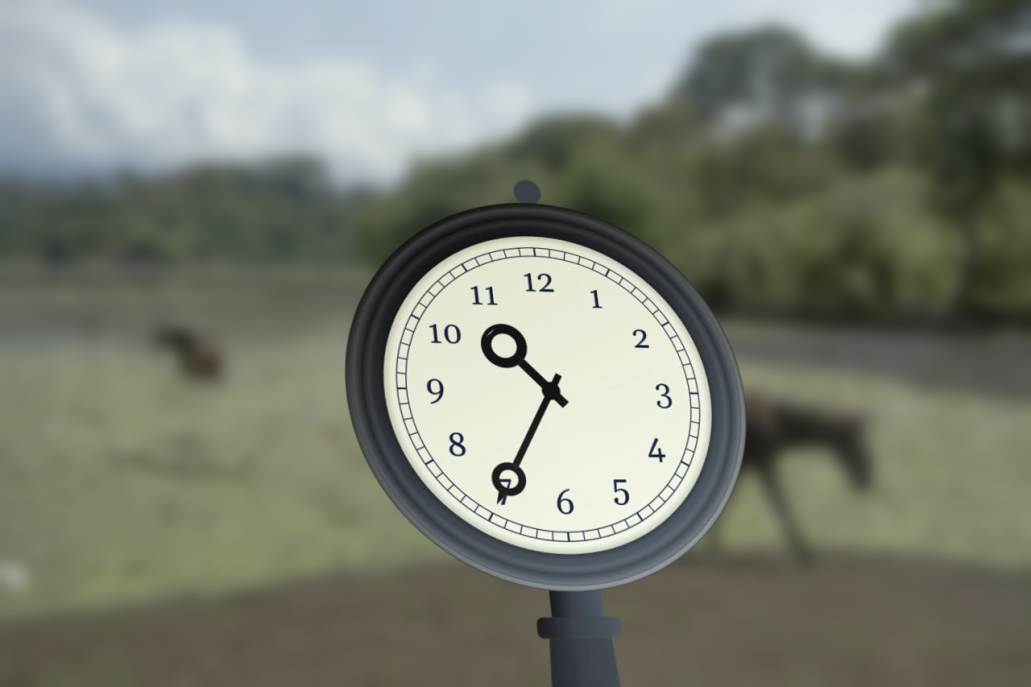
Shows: 10:35
